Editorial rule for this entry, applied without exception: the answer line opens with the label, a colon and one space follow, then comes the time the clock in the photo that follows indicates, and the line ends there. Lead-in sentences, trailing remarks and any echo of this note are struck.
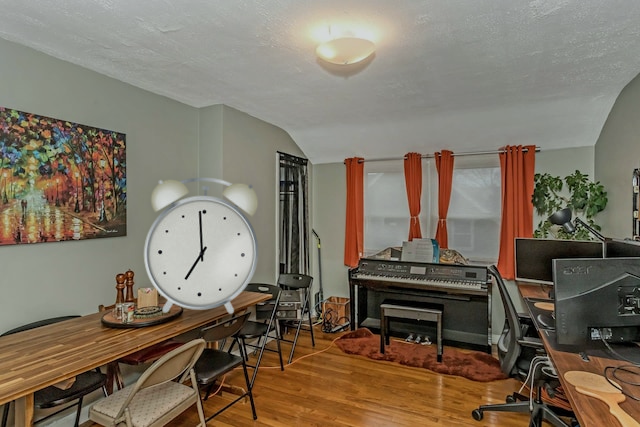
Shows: 6:59
